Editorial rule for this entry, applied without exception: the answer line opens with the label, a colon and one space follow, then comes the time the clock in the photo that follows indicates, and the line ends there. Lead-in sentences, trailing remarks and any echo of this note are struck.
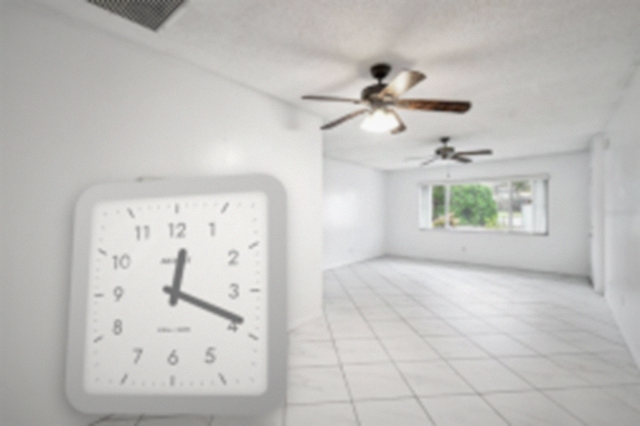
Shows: 12:19
